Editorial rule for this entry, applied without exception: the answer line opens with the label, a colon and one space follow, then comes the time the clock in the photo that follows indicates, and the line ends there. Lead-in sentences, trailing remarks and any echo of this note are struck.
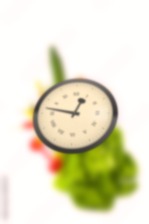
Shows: 12:47
